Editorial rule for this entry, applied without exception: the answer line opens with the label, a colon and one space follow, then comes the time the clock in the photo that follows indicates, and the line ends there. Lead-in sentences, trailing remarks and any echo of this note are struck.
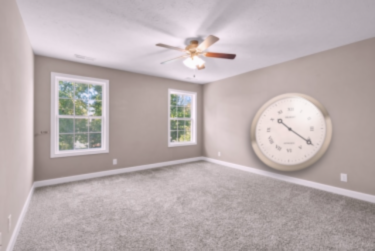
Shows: 10:21
